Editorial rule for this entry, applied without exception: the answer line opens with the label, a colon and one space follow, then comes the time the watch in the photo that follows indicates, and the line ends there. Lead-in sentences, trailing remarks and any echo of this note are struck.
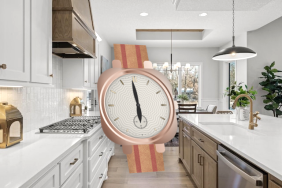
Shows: 5:59
